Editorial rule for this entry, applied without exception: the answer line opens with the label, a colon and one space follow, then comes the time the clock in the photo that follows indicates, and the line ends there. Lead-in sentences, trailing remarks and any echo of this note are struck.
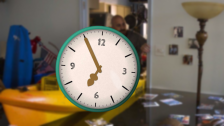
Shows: 6:55
